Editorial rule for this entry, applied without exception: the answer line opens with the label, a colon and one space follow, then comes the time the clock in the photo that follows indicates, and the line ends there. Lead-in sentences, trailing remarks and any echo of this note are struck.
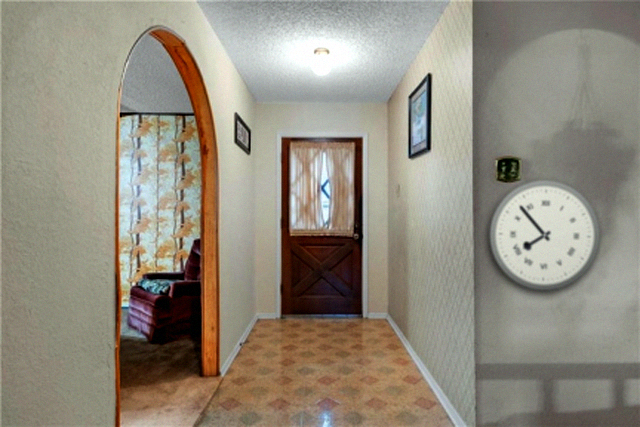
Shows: 7:53
